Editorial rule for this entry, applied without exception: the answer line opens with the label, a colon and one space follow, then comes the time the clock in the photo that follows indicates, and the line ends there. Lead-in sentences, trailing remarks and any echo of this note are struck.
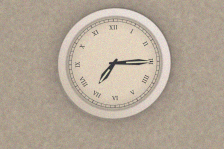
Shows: 7:15
